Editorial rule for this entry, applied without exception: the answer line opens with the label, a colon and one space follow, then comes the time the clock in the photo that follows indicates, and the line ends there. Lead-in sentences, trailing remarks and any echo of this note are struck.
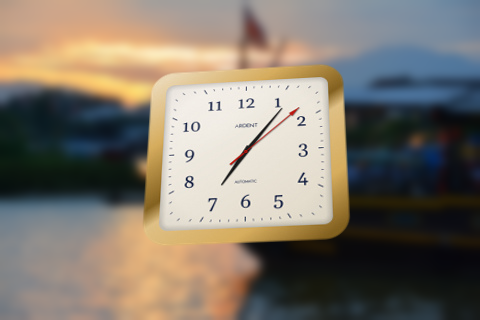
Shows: 7:06:08
